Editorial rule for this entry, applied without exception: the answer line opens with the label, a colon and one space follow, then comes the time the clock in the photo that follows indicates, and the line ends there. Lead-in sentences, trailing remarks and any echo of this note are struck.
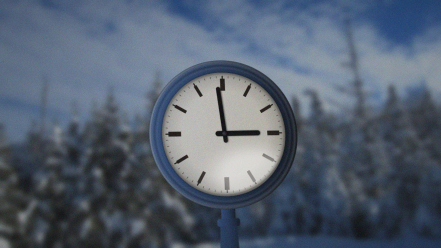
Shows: 2:59
